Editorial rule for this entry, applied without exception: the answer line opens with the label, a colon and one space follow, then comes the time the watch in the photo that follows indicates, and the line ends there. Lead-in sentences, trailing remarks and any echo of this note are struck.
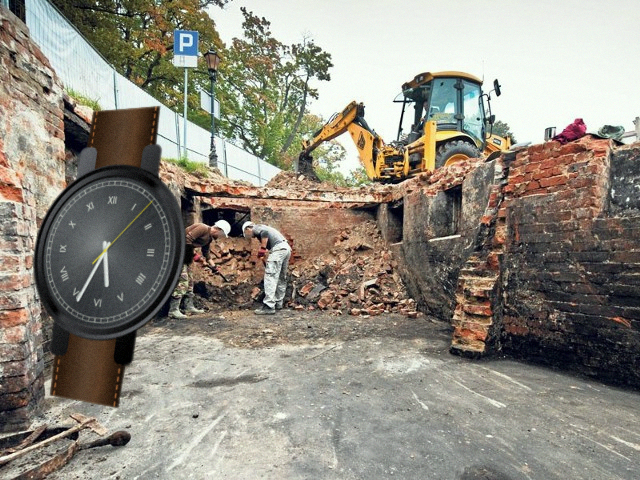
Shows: 5:34:07
